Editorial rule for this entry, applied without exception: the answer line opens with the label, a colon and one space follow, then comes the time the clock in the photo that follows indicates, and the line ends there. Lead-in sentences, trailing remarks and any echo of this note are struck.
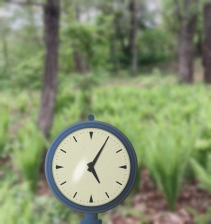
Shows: 5:05
